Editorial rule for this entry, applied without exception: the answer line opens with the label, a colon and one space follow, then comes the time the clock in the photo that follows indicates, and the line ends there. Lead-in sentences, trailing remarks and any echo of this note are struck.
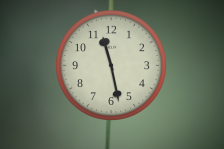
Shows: 11:28
